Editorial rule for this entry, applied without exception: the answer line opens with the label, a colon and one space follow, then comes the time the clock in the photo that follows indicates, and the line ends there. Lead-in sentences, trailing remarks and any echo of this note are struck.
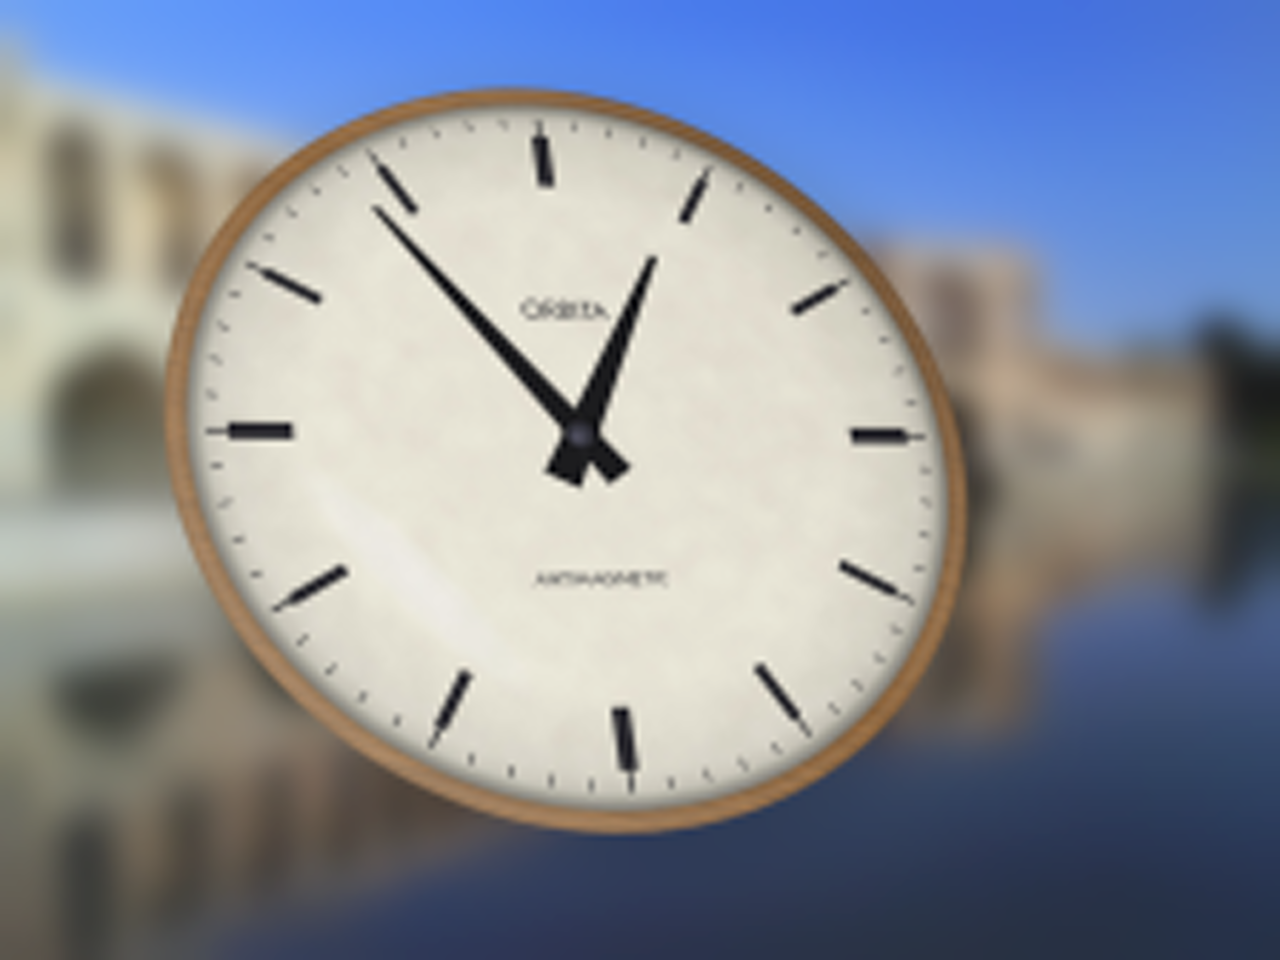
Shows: 12:54
